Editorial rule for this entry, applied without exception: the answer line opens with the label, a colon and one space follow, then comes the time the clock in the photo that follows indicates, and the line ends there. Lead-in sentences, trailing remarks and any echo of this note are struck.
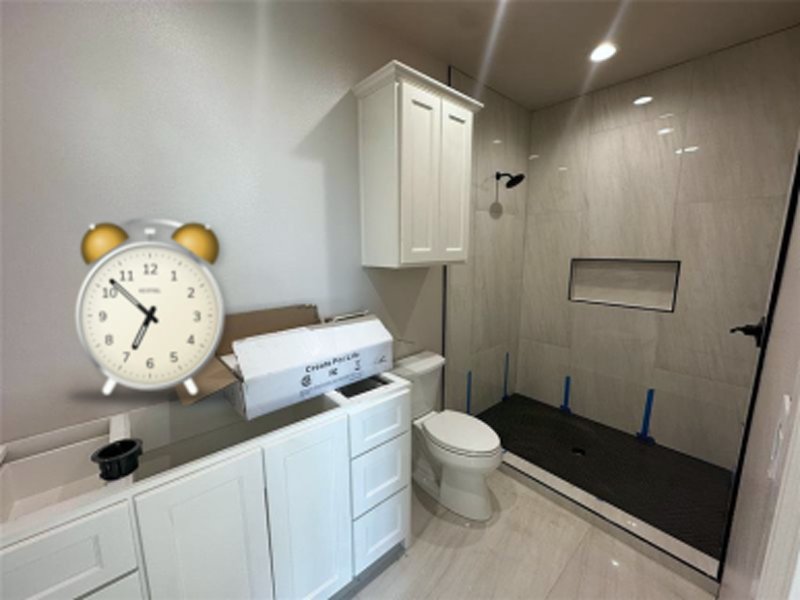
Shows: 6:52
